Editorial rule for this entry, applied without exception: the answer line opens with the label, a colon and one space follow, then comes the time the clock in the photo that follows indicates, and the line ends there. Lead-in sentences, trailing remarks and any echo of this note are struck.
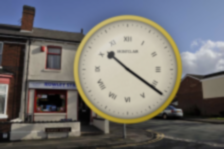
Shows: 10:21
